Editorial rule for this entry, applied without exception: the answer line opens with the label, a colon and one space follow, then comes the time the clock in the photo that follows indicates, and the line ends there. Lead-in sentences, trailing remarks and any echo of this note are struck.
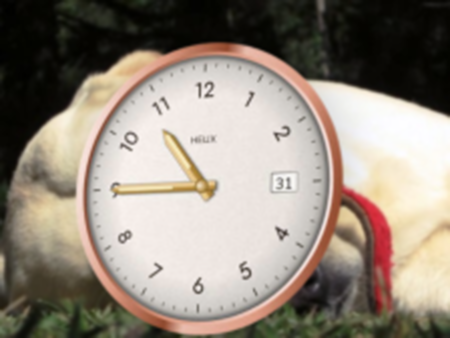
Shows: 10:45
